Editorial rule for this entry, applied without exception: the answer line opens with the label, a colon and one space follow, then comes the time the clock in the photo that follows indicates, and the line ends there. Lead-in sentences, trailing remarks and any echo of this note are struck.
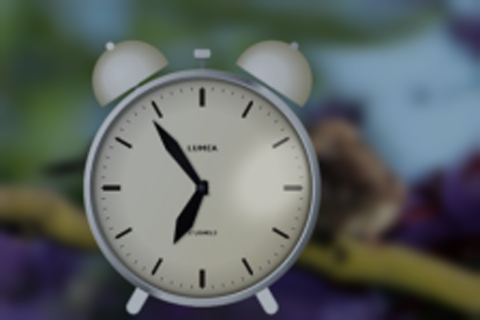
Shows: 6:54
